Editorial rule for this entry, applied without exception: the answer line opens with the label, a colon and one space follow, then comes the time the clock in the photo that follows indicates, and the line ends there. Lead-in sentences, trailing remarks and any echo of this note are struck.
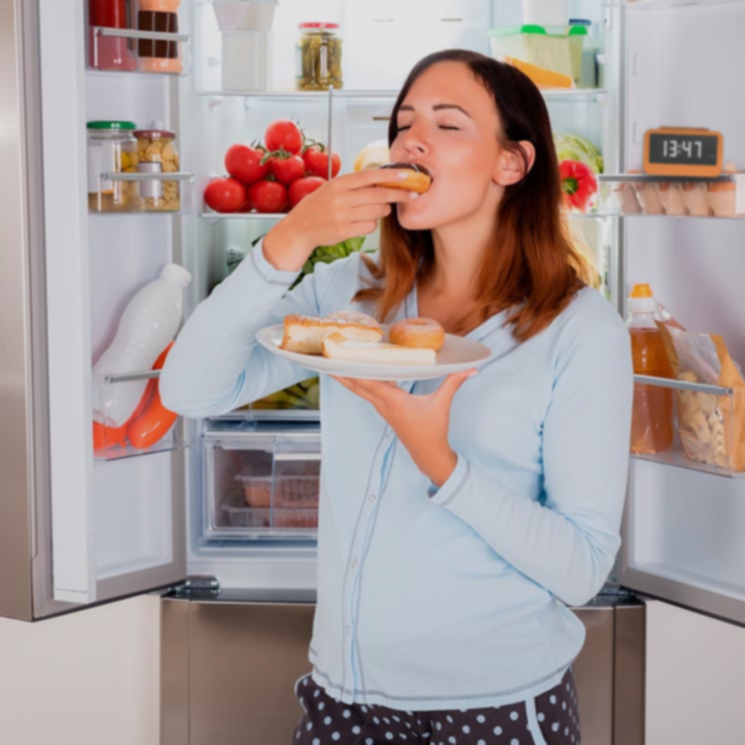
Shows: 13:47
